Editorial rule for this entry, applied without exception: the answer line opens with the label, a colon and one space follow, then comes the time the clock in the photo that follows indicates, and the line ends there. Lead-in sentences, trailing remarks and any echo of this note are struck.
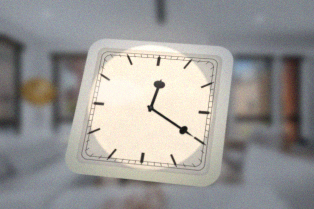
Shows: 12:20
